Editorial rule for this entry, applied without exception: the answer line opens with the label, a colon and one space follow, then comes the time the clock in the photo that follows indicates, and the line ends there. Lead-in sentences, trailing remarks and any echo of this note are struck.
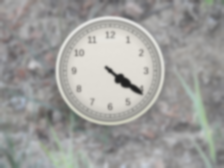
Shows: 4:21
